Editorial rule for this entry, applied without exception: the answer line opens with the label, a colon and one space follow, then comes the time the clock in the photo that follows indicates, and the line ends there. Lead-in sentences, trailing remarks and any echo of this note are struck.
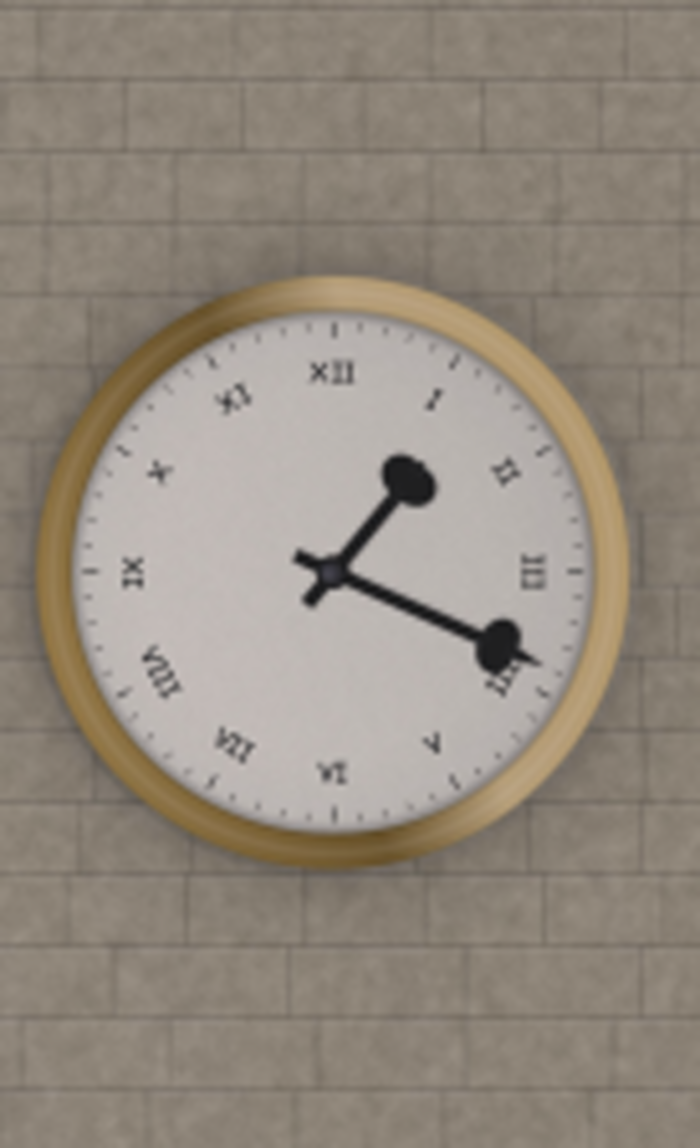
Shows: 1:19
